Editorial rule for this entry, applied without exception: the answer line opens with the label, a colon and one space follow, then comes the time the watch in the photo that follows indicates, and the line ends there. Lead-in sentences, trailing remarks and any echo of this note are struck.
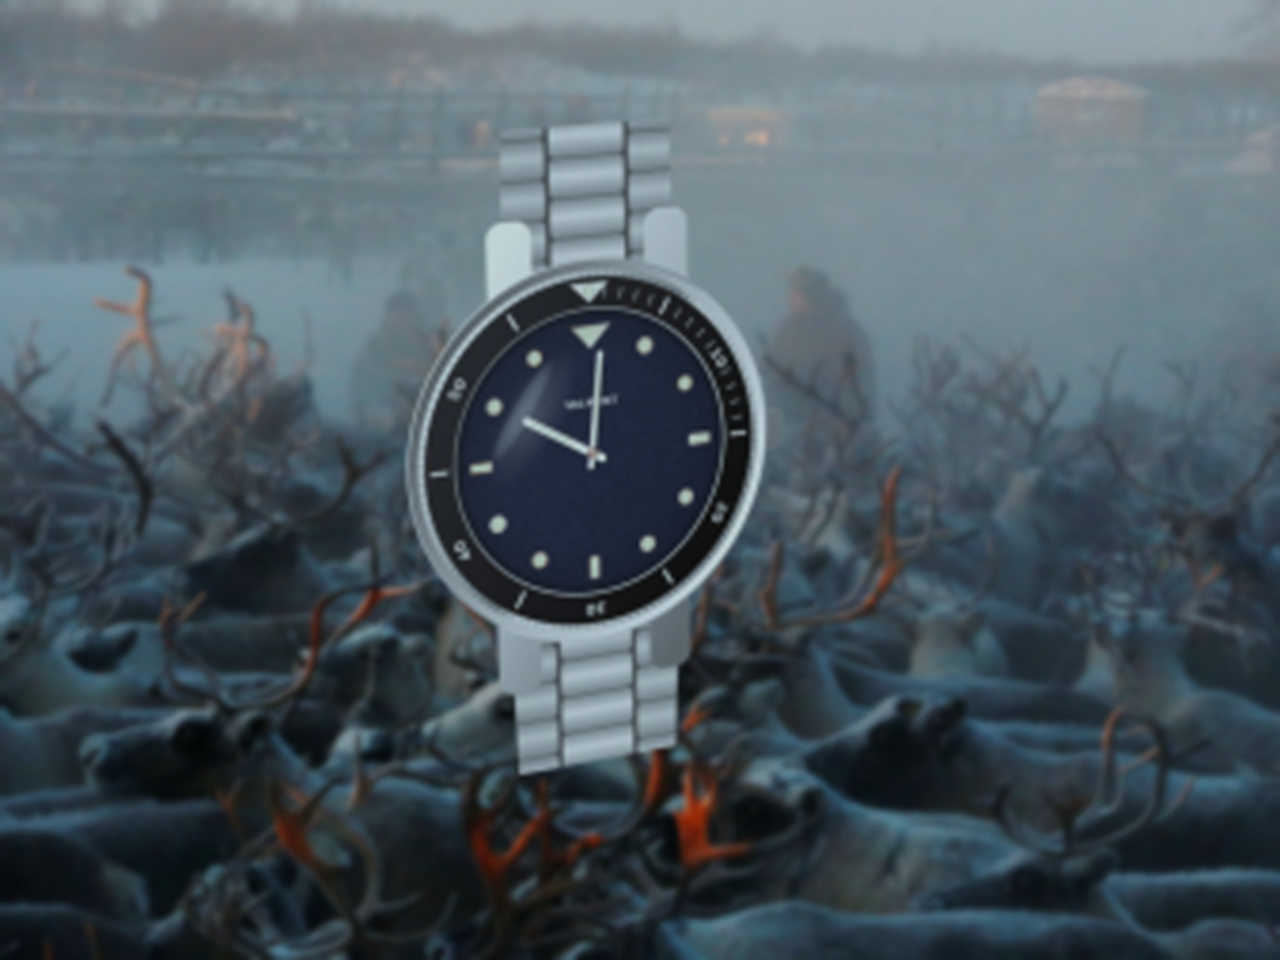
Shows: 10:01
